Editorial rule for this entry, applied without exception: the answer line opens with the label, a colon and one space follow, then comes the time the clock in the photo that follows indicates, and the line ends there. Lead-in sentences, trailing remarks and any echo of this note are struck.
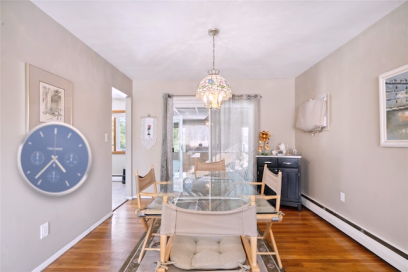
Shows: 4:37
